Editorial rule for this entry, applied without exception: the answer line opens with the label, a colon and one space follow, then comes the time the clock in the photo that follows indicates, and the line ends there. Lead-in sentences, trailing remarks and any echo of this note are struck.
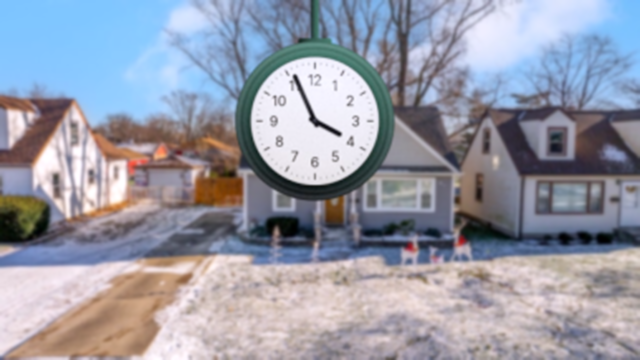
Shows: 3:56
